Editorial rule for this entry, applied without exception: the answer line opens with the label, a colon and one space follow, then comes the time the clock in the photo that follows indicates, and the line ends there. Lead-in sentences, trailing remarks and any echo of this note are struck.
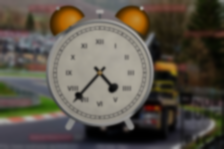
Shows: 4:37
